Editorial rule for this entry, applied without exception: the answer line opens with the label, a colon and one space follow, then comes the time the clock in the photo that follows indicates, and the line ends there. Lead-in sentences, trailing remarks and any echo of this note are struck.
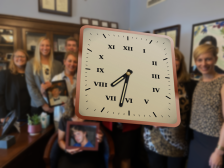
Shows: 7:32
